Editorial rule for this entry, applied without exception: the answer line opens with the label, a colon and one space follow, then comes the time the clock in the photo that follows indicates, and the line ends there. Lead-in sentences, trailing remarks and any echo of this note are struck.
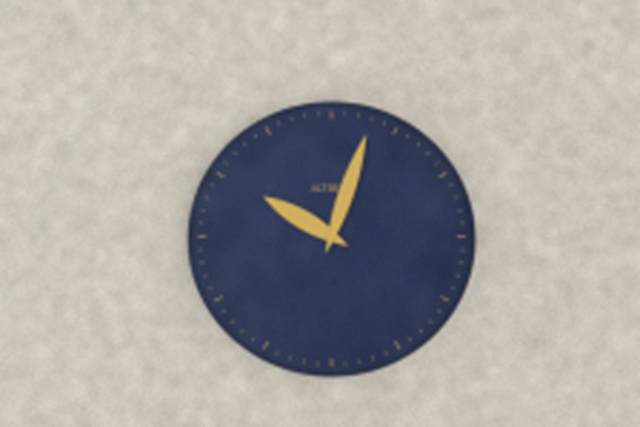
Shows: 10:03
